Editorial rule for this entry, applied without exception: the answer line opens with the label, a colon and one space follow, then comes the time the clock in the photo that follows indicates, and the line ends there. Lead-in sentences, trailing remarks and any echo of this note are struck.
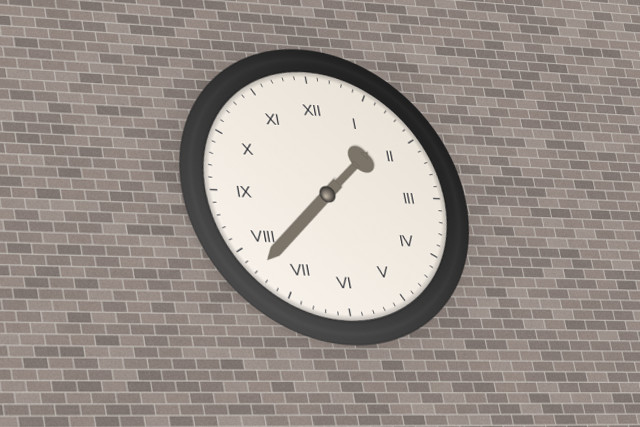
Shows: 1:38
